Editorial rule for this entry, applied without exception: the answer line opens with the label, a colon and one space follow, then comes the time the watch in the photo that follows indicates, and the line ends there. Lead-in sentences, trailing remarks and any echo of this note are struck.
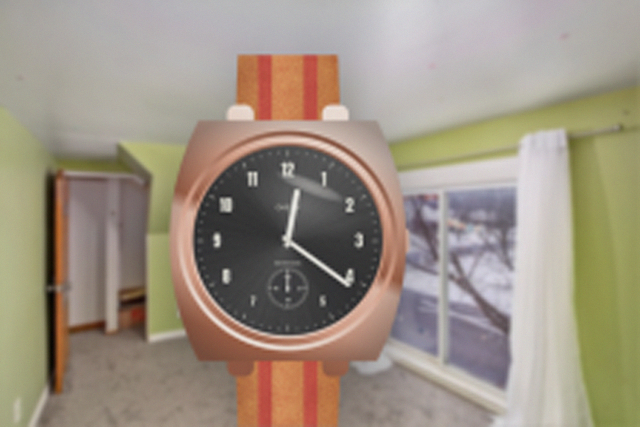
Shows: 12:21
